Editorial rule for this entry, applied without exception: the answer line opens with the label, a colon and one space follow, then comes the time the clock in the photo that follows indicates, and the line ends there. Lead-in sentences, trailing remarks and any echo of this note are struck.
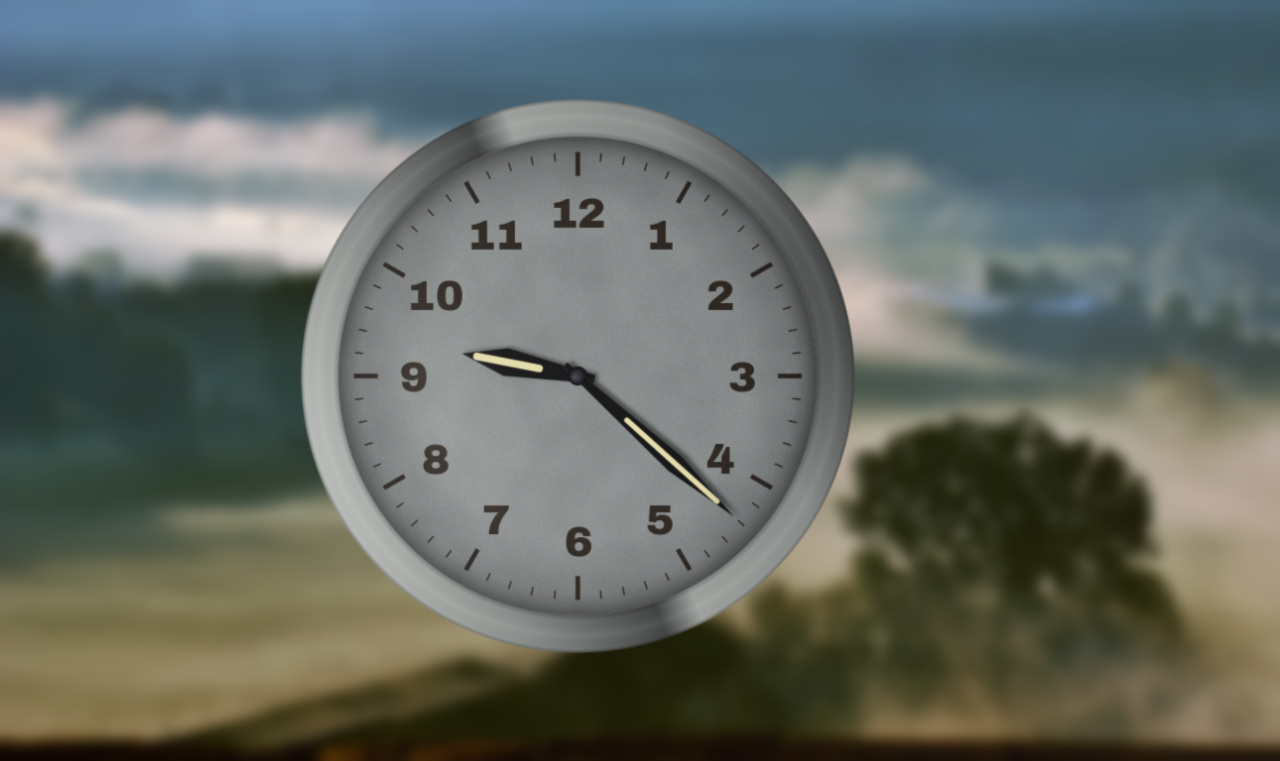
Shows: 9:22
